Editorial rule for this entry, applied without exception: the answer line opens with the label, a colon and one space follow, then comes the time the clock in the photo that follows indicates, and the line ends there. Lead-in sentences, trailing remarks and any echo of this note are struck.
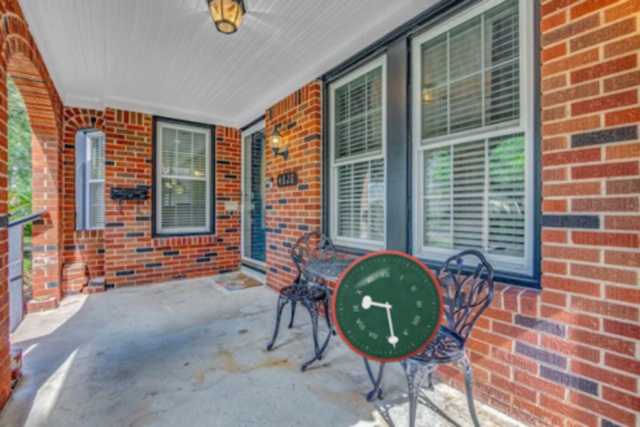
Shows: 9:29
